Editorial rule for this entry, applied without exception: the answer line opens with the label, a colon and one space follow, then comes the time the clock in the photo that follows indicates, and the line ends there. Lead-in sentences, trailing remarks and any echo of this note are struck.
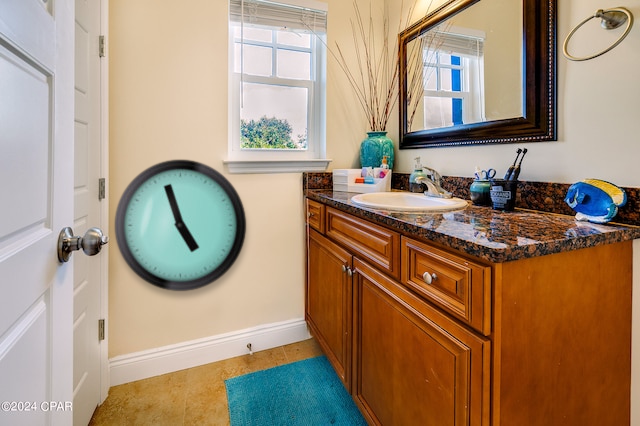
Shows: 4:57
